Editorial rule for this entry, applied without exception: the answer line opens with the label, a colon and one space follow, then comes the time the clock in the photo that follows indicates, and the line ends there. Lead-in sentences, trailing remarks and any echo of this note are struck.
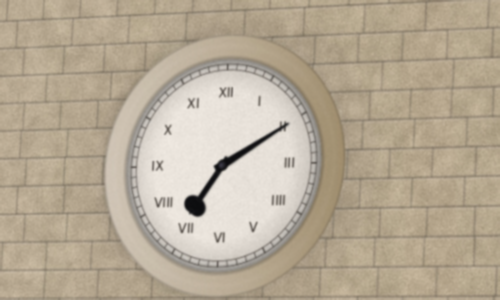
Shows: 7:10
